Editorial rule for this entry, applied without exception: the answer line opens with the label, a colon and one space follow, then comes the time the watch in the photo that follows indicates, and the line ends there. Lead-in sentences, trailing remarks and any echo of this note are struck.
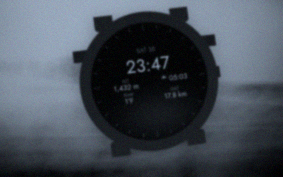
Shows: 23:47
